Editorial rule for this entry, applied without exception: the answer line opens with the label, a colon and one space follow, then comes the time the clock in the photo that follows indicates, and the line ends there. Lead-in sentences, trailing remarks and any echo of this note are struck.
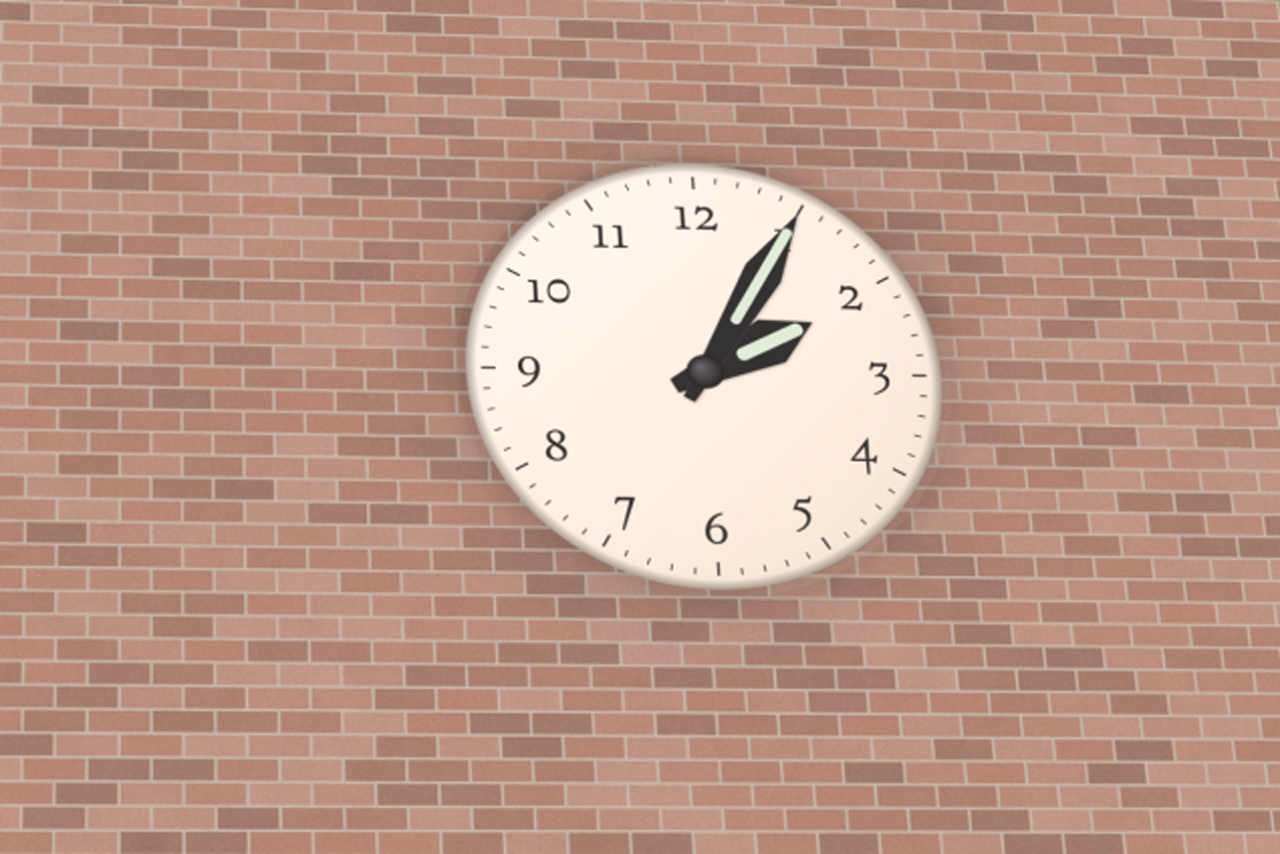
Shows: 2:05
